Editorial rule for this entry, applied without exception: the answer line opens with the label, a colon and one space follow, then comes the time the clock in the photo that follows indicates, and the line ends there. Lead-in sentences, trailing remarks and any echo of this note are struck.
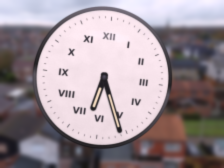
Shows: 6:26
